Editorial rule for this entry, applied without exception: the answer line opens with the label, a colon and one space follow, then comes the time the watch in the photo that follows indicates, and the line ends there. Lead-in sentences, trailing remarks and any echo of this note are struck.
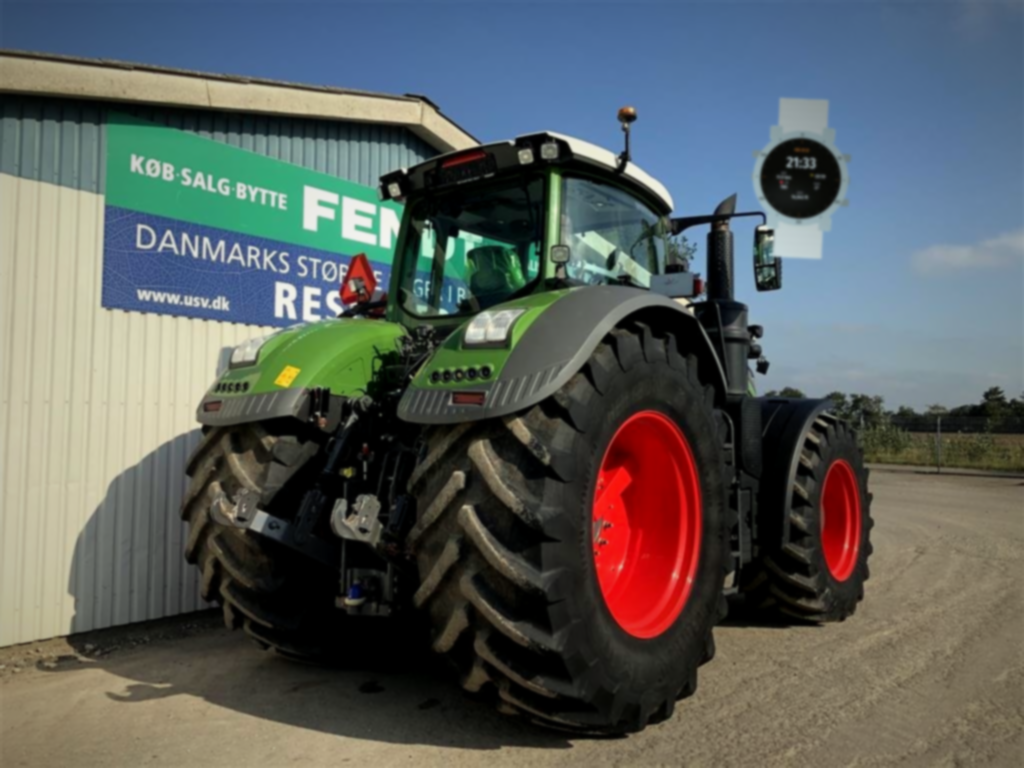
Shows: 21:33
